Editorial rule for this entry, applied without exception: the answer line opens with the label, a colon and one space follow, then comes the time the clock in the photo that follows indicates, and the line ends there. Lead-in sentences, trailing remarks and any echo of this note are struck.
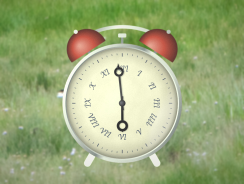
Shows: 5:59
